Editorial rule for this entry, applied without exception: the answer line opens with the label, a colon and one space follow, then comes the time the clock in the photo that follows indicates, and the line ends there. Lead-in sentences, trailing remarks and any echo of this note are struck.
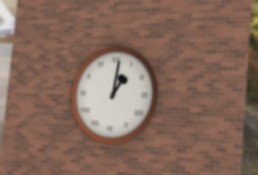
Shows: 1:01
